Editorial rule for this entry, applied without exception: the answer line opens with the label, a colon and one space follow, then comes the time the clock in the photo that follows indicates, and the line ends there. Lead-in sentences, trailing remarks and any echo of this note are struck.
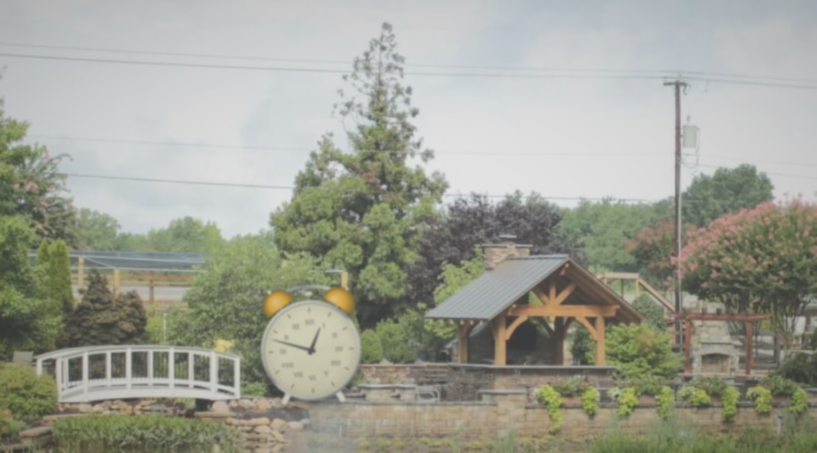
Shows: 12:48
